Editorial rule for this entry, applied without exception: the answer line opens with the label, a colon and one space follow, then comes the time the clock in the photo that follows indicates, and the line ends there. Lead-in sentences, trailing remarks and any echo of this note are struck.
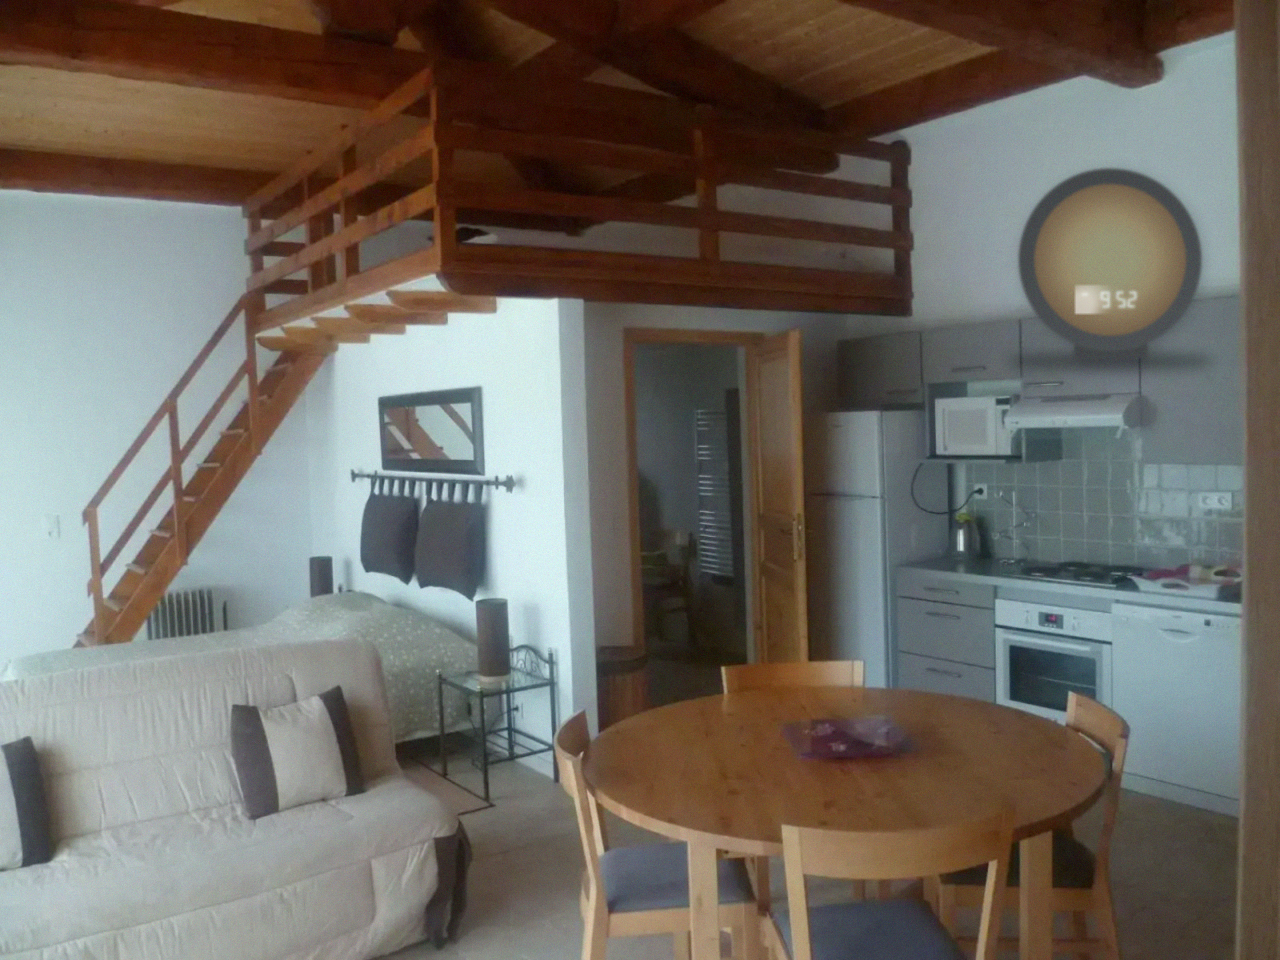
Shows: 9:52
